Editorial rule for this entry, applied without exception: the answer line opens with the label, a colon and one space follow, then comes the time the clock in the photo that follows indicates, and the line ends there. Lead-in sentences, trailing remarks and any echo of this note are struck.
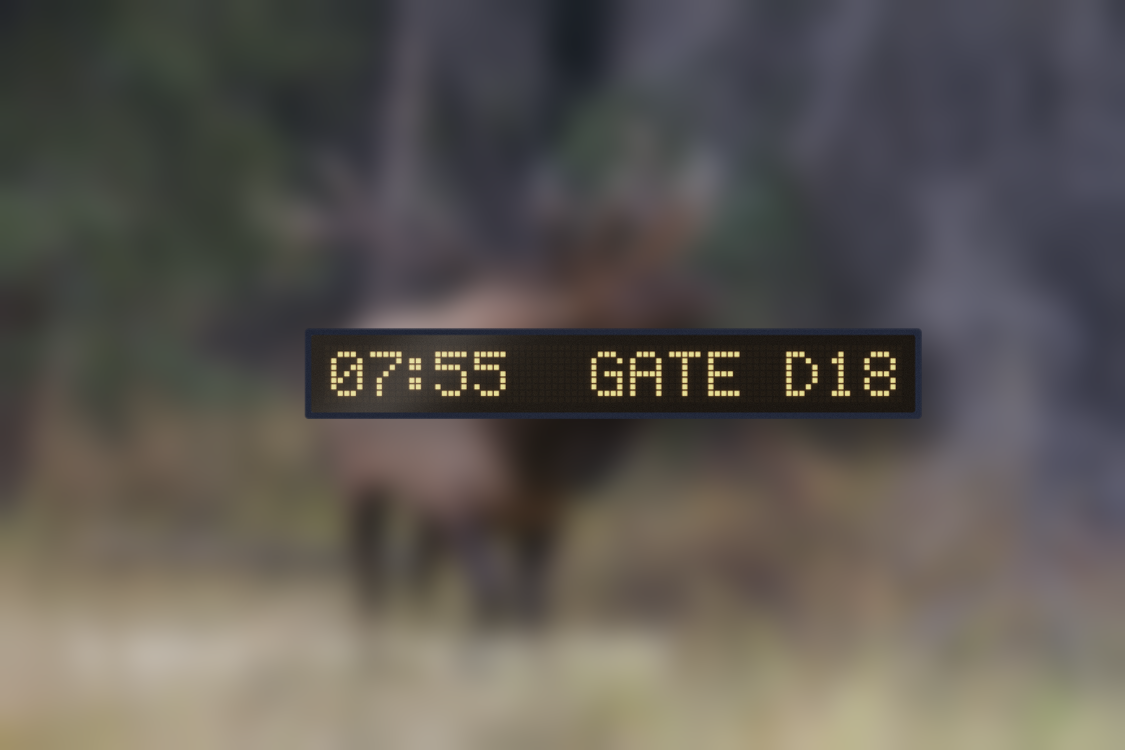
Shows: 7:55
